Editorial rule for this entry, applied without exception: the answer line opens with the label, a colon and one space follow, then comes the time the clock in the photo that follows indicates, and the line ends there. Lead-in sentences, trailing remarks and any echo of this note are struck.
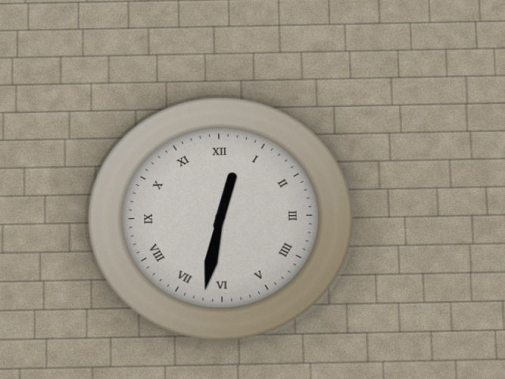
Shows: 12:32
